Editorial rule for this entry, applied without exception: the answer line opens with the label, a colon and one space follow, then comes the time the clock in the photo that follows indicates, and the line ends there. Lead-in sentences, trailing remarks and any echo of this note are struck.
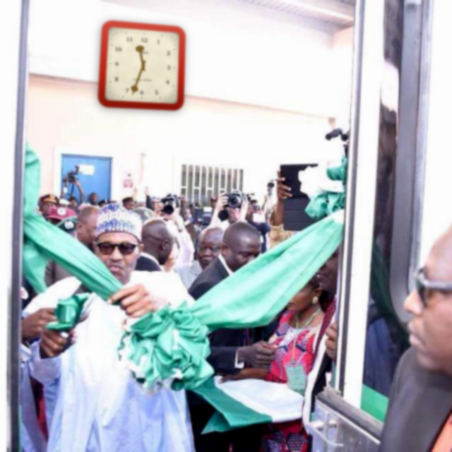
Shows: 11:33
